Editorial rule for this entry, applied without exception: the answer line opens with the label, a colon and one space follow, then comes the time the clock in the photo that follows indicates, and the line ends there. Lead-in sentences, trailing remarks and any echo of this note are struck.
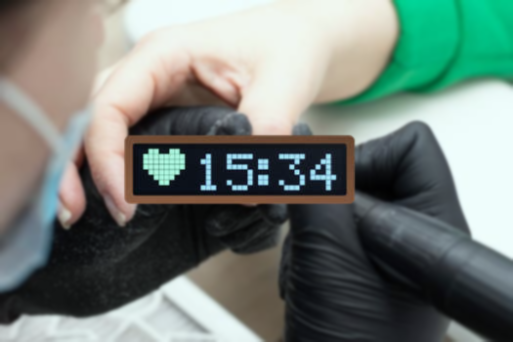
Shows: 15:34
